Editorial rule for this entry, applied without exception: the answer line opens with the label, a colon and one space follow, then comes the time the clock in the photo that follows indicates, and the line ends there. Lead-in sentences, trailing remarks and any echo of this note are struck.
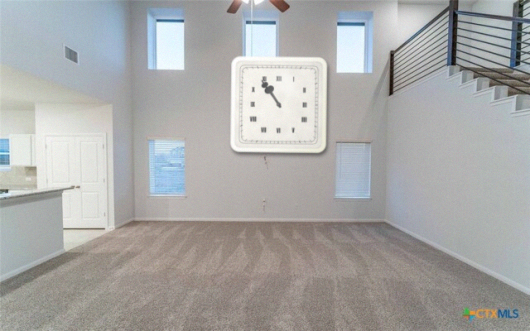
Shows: 10:54
